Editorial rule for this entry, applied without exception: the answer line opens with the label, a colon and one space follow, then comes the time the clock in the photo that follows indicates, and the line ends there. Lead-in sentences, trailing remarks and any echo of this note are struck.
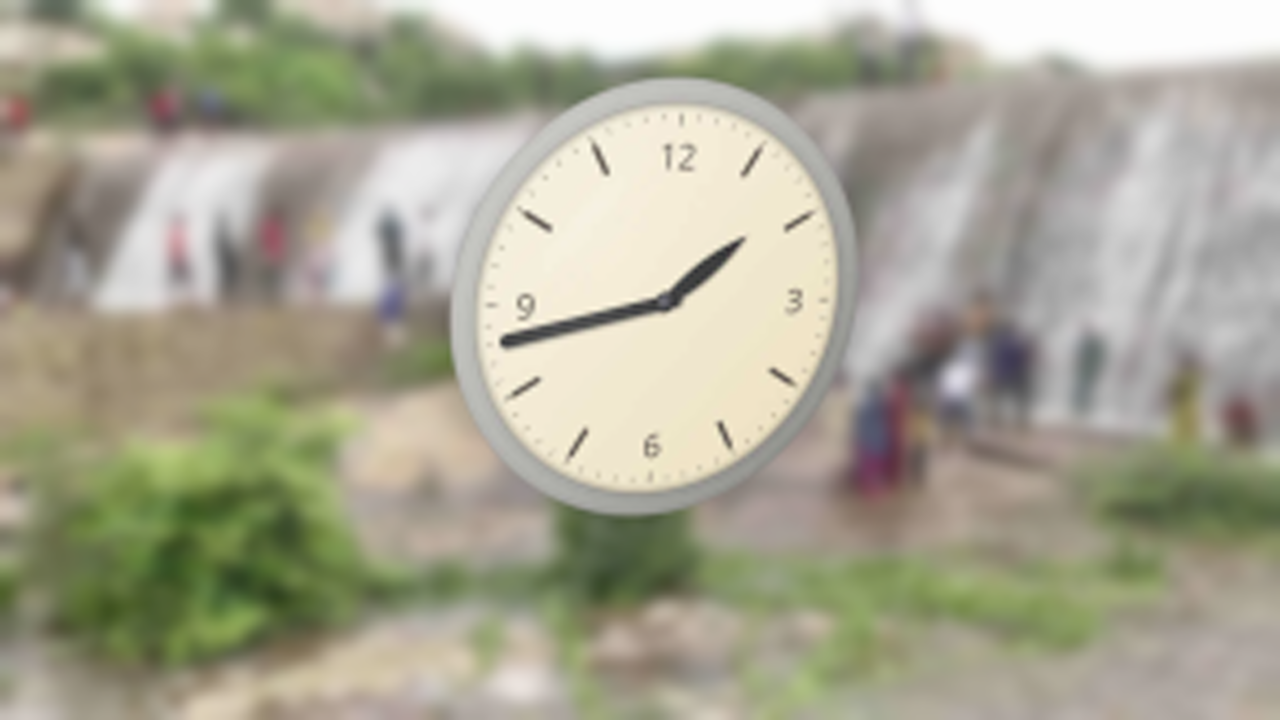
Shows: 1:43
